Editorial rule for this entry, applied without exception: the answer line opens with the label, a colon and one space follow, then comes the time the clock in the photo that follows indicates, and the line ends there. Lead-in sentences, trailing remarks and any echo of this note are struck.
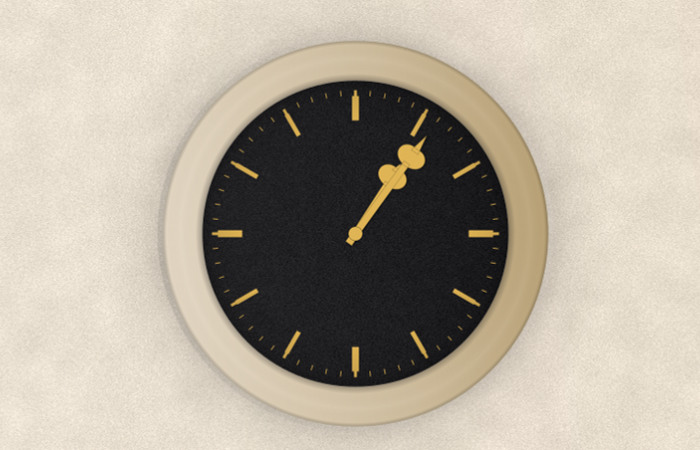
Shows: 1:06
